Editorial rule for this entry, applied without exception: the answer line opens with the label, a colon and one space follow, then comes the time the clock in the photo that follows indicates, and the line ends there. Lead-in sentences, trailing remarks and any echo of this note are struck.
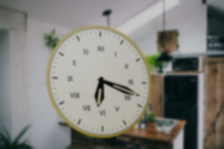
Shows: 6:18
